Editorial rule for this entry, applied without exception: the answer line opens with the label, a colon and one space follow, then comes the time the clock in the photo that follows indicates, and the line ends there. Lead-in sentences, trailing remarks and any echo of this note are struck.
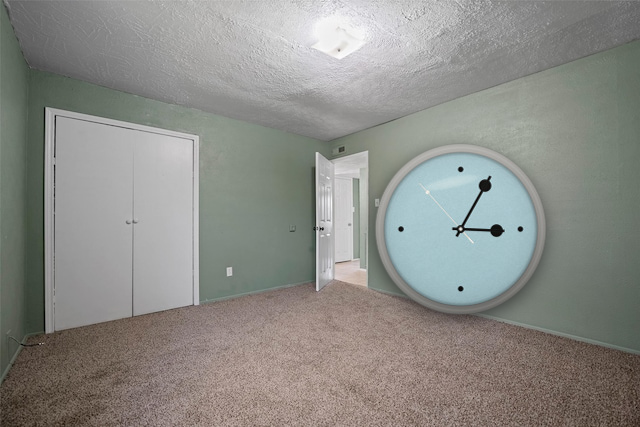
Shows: 3:04:53
